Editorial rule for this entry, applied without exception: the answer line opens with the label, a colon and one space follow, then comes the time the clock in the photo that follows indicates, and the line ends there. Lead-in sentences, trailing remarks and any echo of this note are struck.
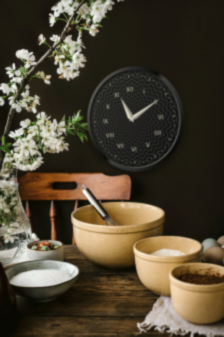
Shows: 11:10
